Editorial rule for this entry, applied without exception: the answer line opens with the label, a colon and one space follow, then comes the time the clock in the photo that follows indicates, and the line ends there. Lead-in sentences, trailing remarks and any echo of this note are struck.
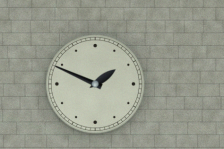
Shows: 1:49
